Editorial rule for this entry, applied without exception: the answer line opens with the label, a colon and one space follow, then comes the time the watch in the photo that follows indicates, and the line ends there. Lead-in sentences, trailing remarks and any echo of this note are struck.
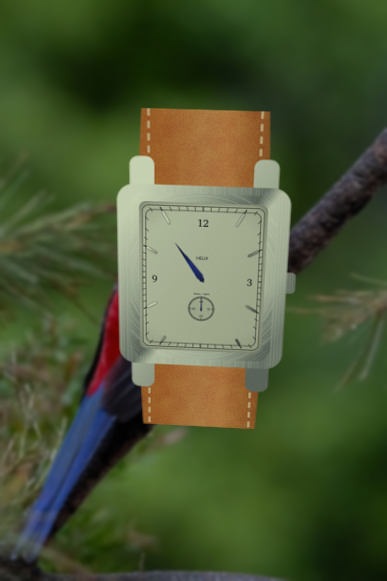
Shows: 10:54
